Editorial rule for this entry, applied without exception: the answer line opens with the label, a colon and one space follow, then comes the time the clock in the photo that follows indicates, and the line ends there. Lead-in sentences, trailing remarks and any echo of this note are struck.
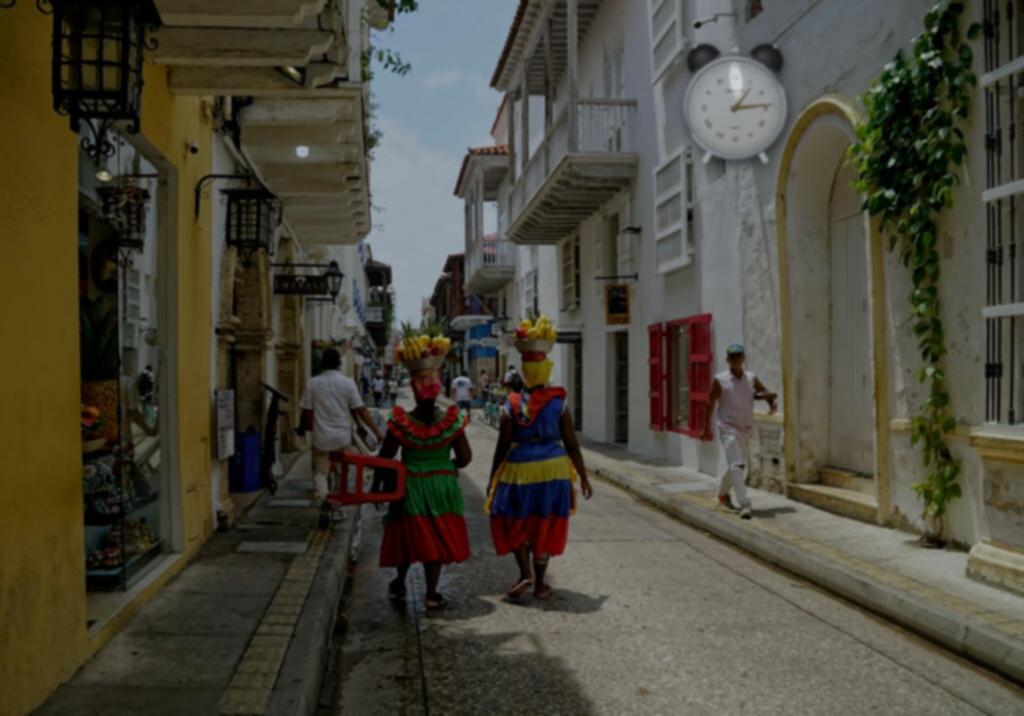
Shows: 1:14
